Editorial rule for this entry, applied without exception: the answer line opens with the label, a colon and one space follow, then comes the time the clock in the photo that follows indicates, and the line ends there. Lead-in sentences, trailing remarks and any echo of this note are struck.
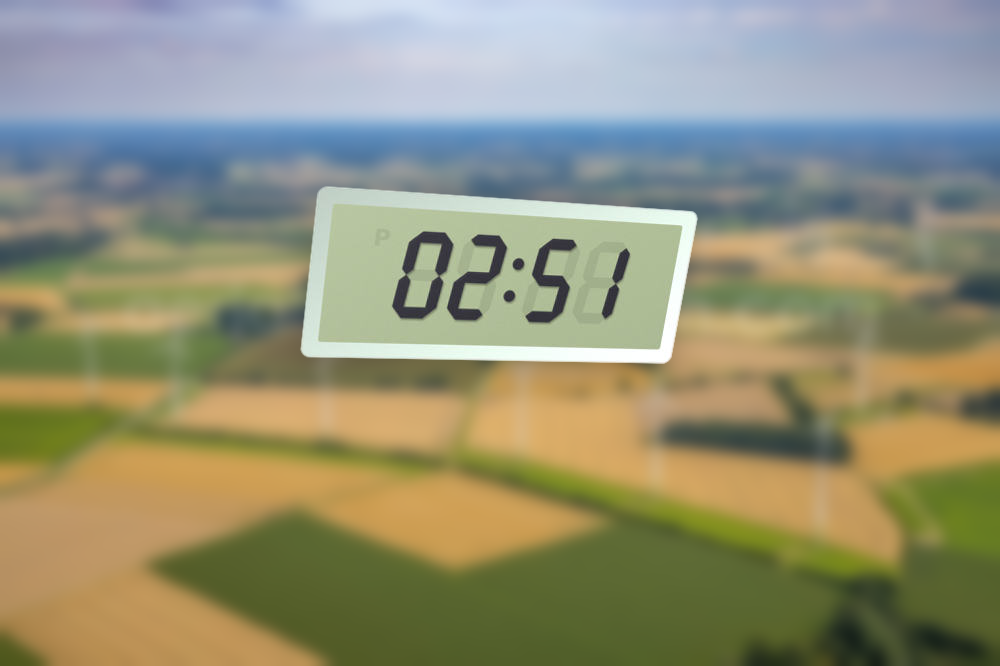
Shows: 2:51
